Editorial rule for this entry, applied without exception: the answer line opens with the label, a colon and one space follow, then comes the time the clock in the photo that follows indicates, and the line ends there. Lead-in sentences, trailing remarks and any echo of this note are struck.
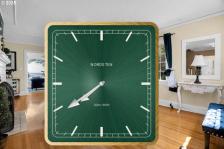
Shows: 7:39
